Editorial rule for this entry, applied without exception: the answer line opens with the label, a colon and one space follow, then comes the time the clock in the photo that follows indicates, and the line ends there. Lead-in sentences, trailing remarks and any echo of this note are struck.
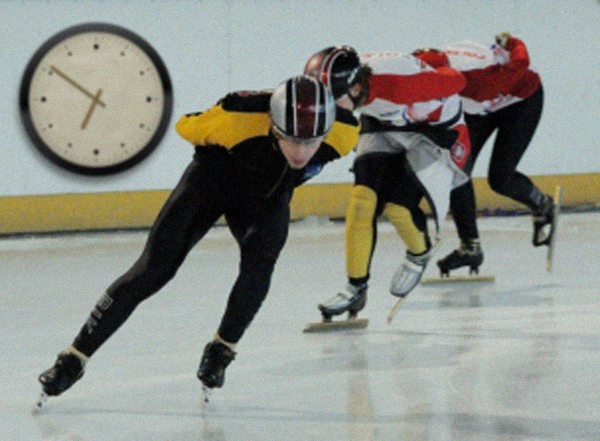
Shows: 6:51
